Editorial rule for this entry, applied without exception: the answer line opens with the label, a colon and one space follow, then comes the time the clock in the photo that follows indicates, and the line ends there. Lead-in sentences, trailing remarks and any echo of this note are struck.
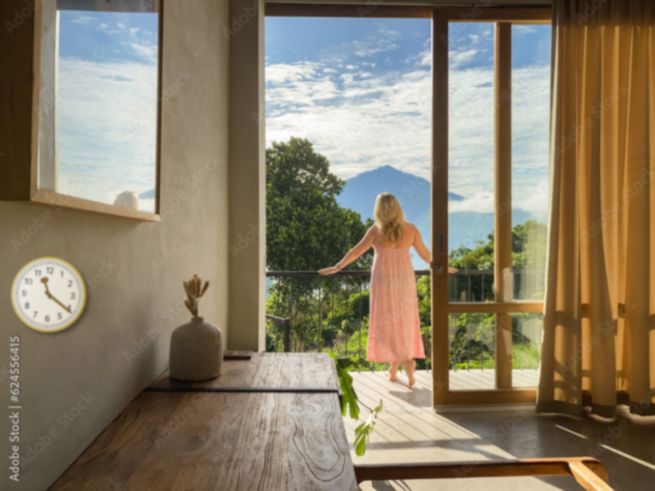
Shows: 11:21
